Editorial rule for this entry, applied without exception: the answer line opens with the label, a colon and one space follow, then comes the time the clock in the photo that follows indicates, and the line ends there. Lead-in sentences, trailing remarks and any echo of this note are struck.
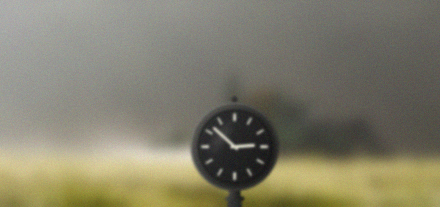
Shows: 2:52
